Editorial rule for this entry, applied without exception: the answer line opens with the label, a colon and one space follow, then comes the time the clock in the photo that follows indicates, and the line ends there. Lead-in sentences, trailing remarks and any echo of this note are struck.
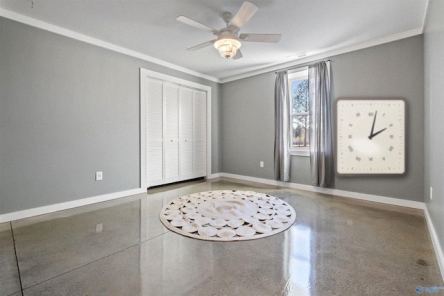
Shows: 2:02
